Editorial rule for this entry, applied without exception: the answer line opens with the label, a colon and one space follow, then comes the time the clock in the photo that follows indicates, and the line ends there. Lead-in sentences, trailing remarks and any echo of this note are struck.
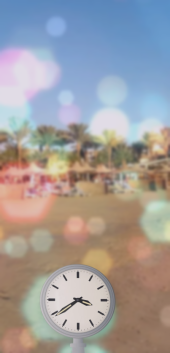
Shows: 3:39
